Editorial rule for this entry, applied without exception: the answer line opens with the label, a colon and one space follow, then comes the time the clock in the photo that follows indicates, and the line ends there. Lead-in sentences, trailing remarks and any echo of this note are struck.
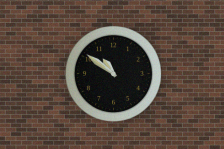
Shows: 10:51
